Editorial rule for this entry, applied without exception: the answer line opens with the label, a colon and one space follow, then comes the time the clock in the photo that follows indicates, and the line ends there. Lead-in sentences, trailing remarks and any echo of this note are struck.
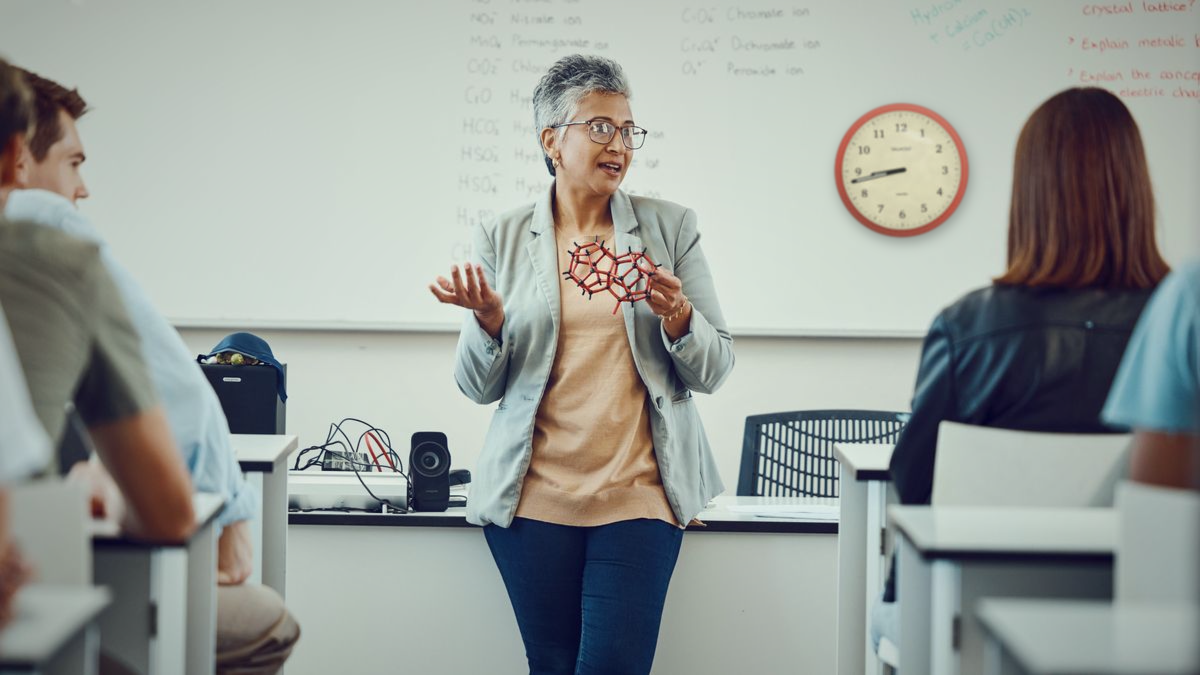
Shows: 8:43
